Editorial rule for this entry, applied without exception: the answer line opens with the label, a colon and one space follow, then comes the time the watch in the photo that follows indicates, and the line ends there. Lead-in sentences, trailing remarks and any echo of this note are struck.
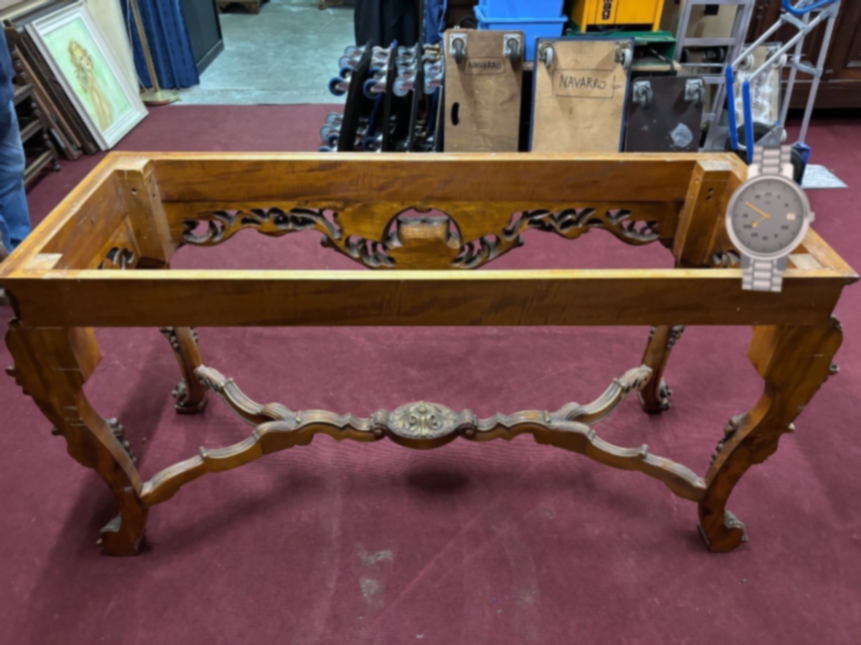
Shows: 7:50
